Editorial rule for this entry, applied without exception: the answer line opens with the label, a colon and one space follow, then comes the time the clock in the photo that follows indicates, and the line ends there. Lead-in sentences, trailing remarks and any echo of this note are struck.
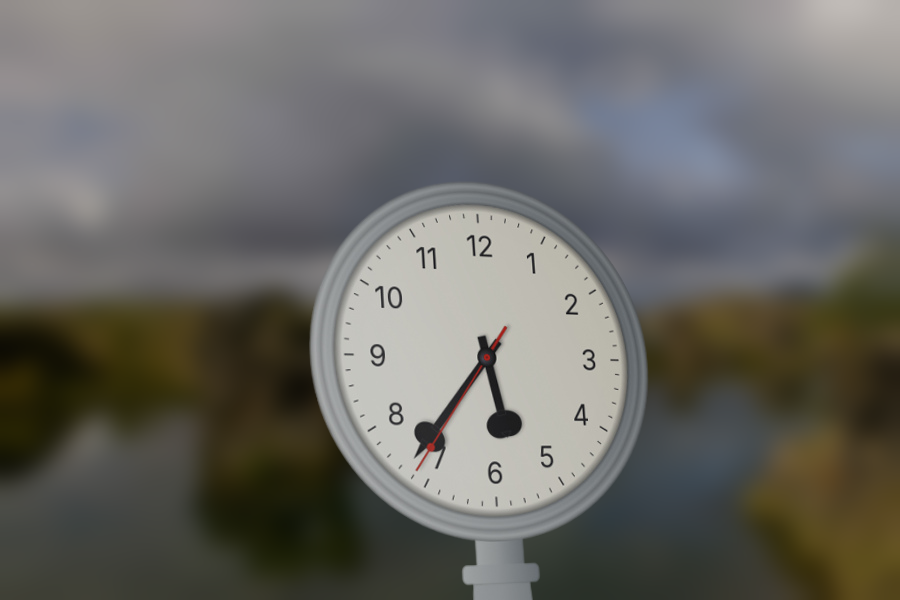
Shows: 5:36:36
